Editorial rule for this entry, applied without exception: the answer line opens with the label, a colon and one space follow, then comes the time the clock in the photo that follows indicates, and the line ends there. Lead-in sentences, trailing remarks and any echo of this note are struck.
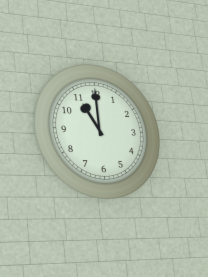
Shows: 11:00
